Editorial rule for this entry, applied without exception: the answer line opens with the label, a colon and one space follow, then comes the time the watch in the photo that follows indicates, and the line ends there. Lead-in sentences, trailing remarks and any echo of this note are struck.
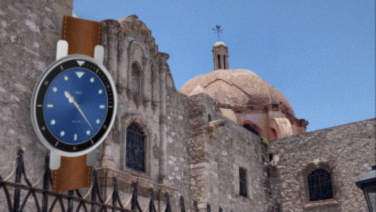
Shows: 10:23
